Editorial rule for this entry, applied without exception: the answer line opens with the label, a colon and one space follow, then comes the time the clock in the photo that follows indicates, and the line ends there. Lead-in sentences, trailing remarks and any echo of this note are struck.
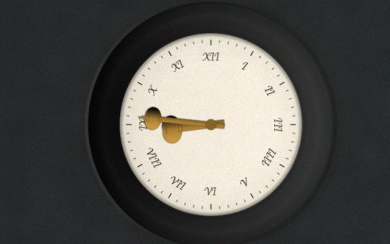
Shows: 8:46
